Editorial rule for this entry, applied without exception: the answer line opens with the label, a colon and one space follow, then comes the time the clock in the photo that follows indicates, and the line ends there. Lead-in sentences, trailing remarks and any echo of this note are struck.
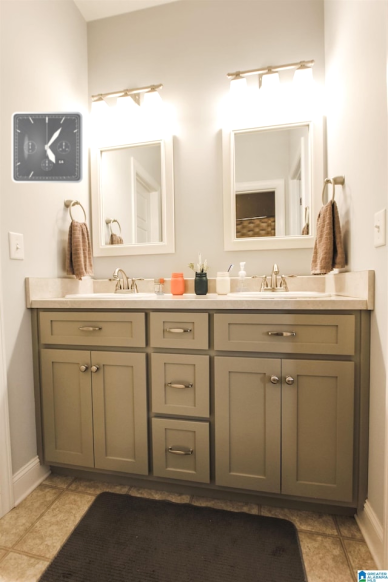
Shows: 5:06
